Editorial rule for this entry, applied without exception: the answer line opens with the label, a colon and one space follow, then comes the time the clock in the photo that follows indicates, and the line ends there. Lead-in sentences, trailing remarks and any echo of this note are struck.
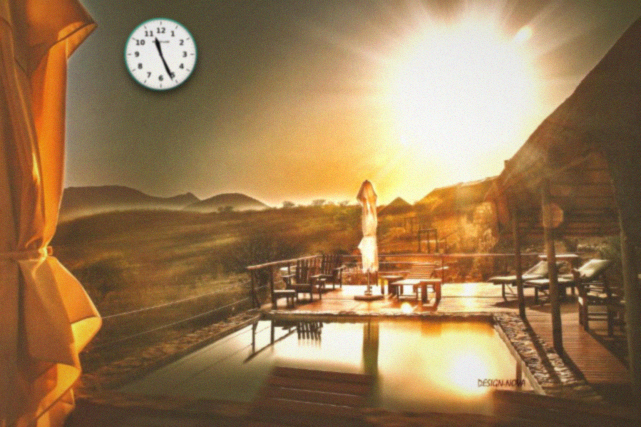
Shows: 11:26
